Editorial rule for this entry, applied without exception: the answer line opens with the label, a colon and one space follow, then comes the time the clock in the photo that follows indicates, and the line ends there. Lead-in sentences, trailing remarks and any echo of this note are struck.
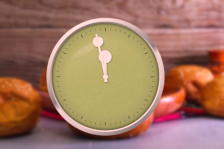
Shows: 11:58
